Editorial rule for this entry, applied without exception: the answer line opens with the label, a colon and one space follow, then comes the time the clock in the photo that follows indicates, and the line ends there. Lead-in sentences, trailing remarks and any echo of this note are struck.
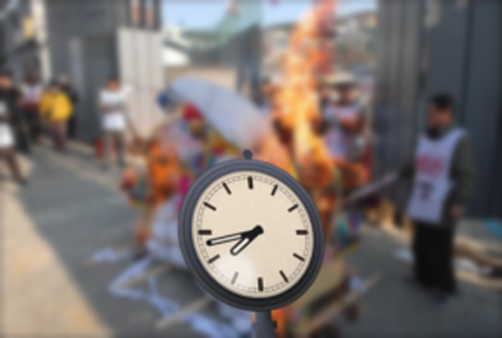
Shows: 7:43
